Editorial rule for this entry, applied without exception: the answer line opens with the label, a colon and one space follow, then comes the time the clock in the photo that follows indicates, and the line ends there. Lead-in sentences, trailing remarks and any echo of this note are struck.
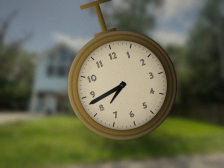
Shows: 7:43
